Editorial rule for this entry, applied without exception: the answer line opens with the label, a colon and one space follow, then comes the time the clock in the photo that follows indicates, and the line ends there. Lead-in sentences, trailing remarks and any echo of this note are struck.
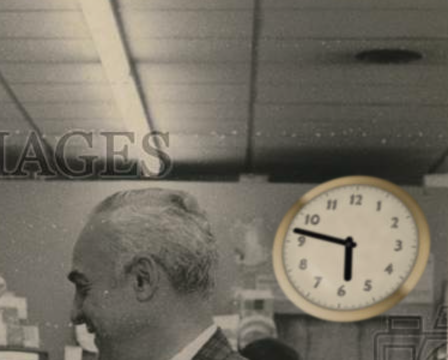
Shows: 5:47
